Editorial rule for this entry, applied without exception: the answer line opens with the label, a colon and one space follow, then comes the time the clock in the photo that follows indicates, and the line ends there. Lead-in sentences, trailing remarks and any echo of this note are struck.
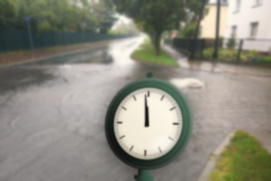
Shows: 11:59
